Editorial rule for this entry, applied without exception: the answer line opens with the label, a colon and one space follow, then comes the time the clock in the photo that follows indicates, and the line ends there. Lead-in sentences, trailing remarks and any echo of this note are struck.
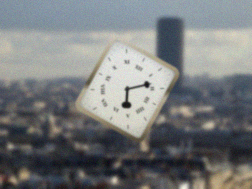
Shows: 5:08
